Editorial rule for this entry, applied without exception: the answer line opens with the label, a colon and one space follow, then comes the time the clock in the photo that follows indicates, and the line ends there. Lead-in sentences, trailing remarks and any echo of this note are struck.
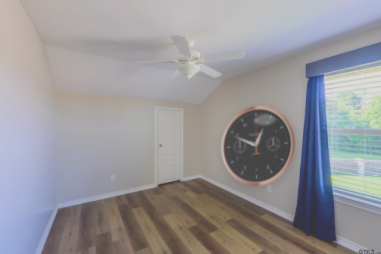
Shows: 12:49
